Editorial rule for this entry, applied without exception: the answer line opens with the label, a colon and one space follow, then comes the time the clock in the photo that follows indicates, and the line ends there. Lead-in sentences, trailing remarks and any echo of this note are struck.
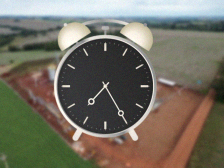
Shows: 7:25
